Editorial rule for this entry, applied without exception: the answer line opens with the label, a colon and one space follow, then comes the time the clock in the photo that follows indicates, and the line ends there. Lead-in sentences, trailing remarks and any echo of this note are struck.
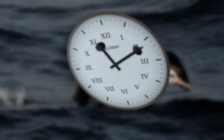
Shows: 11:11
